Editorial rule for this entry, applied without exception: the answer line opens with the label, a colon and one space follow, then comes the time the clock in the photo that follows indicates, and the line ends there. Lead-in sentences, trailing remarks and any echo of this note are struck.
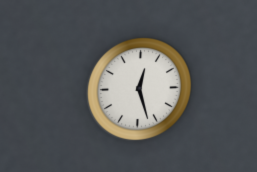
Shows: 12:27
